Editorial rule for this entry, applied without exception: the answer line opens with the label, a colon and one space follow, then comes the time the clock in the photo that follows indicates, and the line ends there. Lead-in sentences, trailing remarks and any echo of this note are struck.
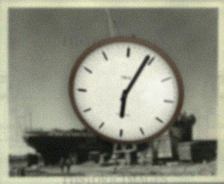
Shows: 6:04
